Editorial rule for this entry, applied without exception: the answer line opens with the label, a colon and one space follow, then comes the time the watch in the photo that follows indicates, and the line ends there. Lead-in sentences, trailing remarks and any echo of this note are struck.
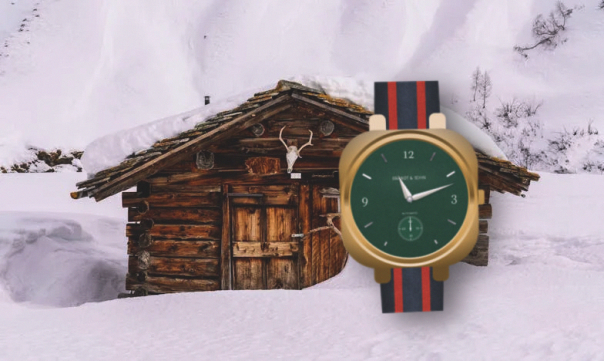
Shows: 11:12
